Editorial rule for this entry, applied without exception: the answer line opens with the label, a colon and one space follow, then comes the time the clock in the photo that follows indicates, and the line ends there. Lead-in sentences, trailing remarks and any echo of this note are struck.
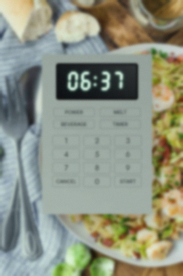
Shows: 6:37
